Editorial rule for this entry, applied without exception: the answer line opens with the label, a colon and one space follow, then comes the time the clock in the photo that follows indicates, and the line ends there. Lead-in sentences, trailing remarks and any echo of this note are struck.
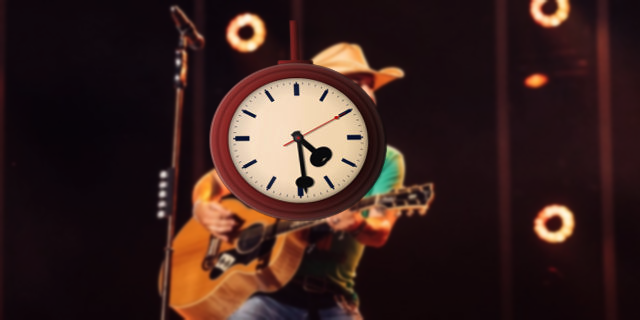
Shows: 4:29:10
